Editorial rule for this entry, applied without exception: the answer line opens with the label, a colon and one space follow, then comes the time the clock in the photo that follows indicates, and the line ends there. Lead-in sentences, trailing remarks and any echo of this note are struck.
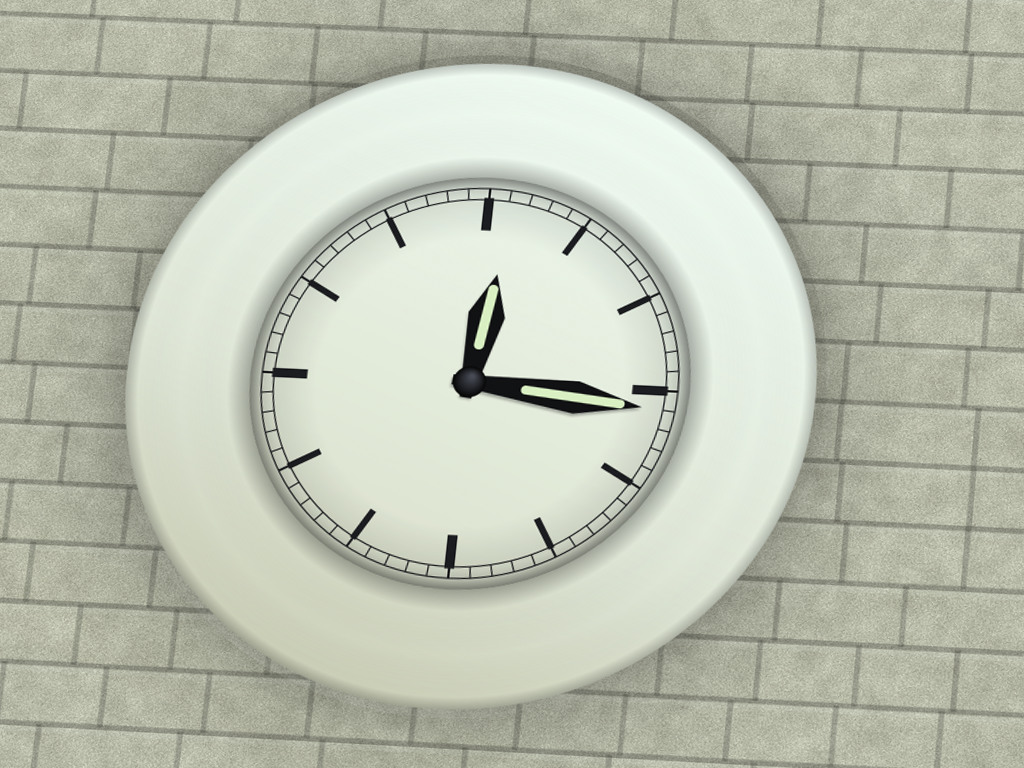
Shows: 12:16
